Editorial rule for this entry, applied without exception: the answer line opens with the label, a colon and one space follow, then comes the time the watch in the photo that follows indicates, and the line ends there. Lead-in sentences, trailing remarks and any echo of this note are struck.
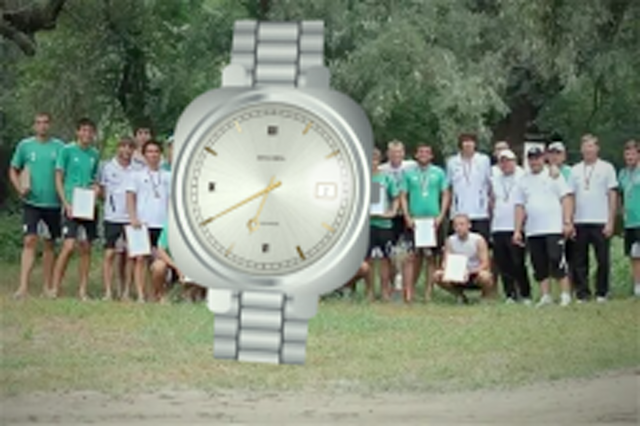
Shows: 6:40
